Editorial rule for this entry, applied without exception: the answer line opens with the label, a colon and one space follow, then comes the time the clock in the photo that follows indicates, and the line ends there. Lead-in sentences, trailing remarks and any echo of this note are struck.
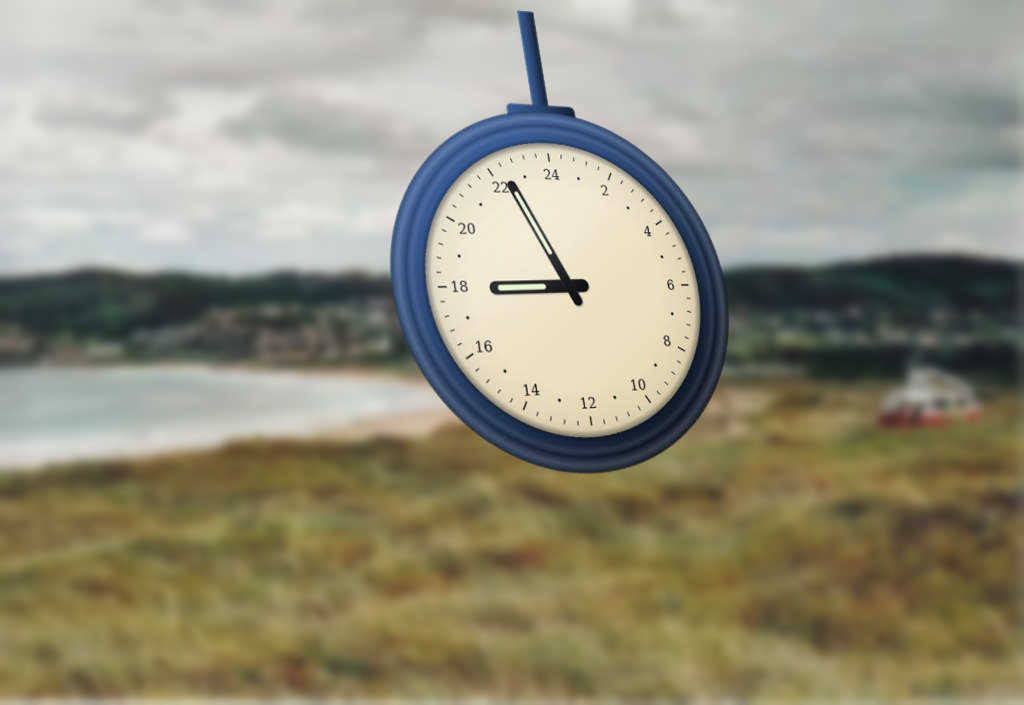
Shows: 17:56
